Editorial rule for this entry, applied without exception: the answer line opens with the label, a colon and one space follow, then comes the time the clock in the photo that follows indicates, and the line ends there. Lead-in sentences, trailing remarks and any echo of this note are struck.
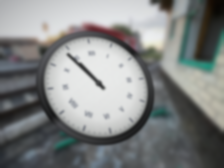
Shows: 10:54
